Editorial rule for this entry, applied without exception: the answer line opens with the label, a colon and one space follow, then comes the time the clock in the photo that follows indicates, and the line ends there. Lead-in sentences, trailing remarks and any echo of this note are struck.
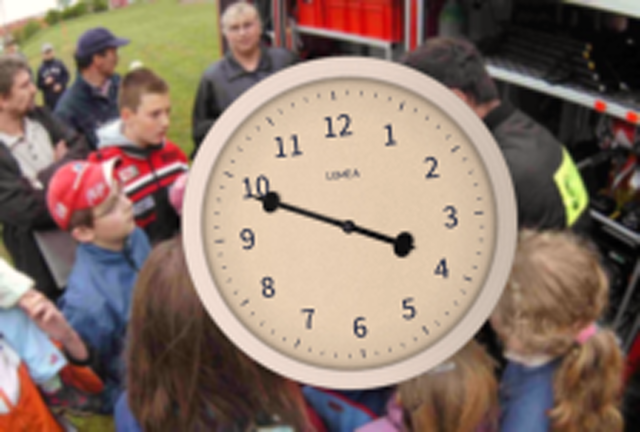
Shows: 3:49
